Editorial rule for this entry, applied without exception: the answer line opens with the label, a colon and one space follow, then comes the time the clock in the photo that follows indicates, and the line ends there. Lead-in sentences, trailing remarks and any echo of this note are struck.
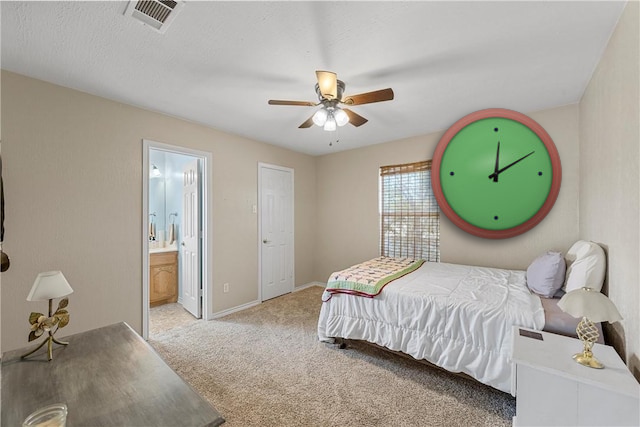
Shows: 12:10
